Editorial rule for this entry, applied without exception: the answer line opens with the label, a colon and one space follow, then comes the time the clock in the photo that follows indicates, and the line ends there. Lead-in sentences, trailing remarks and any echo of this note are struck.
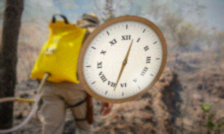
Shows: 12:33
